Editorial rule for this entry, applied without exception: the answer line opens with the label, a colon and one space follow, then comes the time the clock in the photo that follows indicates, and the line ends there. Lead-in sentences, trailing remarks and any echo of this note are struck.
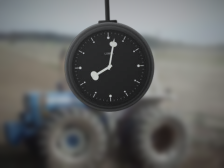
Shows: 8:02
